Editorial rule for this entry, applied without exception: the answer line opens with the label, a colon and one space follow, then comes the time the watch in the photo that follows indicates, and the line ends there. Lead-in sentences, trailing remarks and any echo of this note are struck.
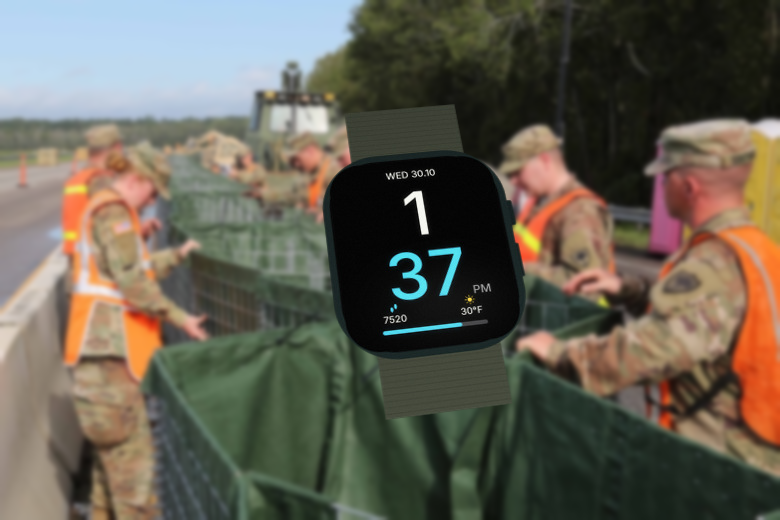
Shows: 1:37
